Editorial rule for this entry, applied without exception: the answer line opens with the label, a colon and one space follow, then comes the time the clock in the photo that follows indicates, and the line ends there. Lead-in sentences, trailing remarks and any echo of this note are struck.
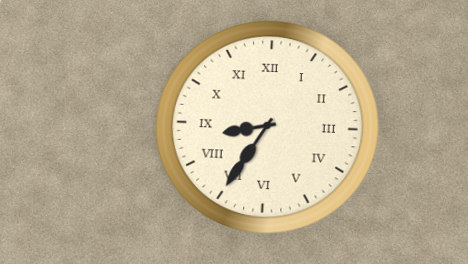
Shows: 8:35
